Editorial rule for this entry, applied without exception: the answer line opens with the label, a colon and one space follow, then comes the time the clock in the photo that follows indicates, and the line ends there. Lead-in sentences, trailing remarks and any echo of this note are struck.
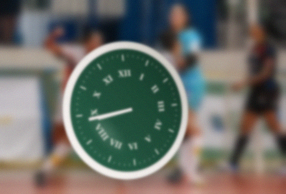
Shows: 8:44
